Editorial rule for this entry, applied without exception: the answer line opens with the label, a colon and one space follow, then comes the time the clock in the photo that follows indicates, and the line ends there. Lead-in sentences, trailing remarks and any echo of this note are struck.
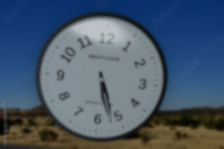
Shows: 5:27
